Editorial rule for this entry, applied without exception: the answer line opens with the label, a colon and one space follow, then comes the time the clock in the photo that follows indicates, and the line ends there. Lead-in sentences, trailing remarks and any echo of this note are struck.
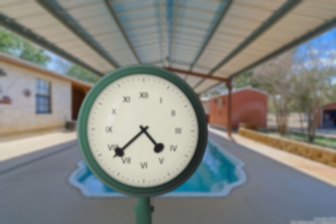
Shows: 4:38
